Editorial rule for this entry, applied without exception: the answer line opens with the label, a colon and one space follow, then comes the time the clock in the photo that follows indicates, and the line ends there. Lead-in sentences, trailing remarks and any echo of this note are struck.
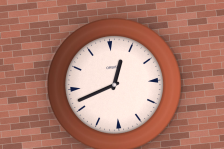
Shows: 12:42
